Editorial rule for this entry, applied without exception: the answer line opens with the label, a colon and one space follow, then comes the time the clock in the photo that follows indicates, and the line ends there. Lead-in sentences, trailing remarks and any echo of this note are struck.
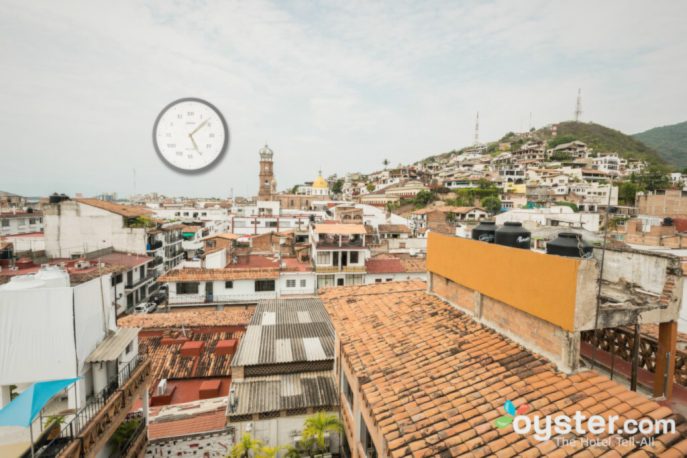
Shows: 5:08
